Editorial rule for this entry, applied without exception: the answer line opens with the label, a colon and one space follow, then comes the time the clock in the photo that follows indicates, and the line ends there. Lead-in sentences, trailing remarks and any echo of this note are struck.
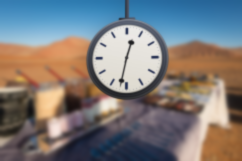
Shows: 12:32
